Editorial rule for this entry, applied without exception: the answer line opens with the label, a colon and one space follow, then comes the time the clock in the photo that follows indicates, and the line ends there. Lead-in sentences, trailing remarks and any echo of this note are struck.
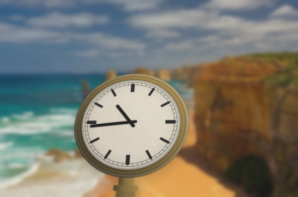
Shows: 10:44
